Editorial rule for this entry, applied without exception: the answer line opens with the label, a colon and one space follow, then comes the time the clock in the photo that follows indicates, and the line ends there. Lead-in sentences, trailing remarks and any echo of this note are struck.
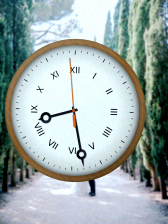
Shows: 8:27:59
